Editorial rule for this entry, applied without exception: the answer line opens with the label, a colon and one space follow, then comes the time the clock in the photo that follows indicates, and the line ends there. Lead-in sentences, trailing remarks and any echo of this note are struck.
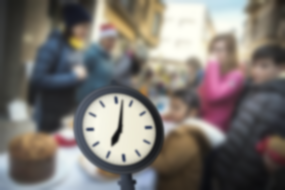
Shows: 7:02
